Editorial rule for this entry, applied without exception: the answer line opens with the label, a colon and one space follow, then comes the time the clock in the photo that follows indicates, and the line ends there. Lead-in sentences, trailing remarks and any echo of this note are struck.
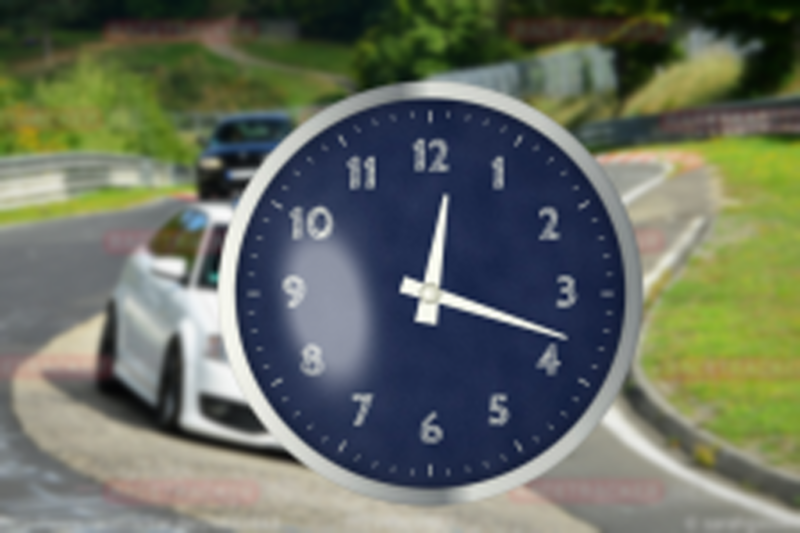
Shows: 12:18
